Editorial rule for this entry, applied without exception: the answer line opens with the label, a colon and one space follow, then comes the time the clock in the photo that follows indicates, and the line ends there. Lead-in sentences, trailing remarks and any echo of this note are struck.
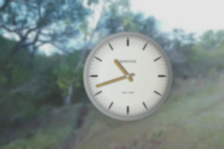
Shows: 10:42
